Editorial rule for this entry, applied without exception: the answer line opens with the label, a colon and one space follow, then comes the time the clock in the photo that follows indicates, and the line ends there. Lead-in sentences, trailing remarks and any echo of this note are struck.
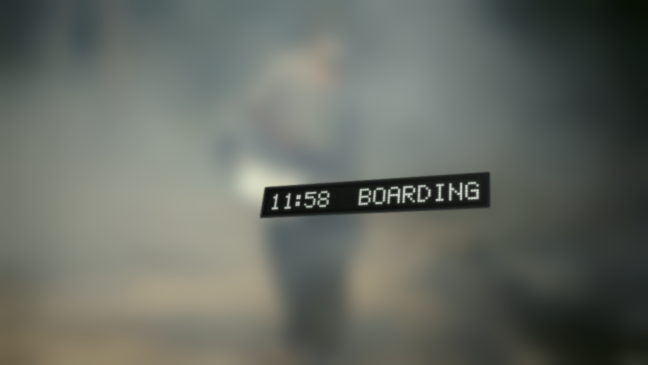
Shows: 11:58
